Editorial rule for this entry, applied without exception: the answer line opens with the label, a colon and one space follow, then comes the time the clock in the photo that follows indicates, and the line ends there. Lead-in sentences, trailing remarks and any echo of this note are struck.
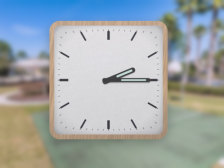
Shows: 2:15
